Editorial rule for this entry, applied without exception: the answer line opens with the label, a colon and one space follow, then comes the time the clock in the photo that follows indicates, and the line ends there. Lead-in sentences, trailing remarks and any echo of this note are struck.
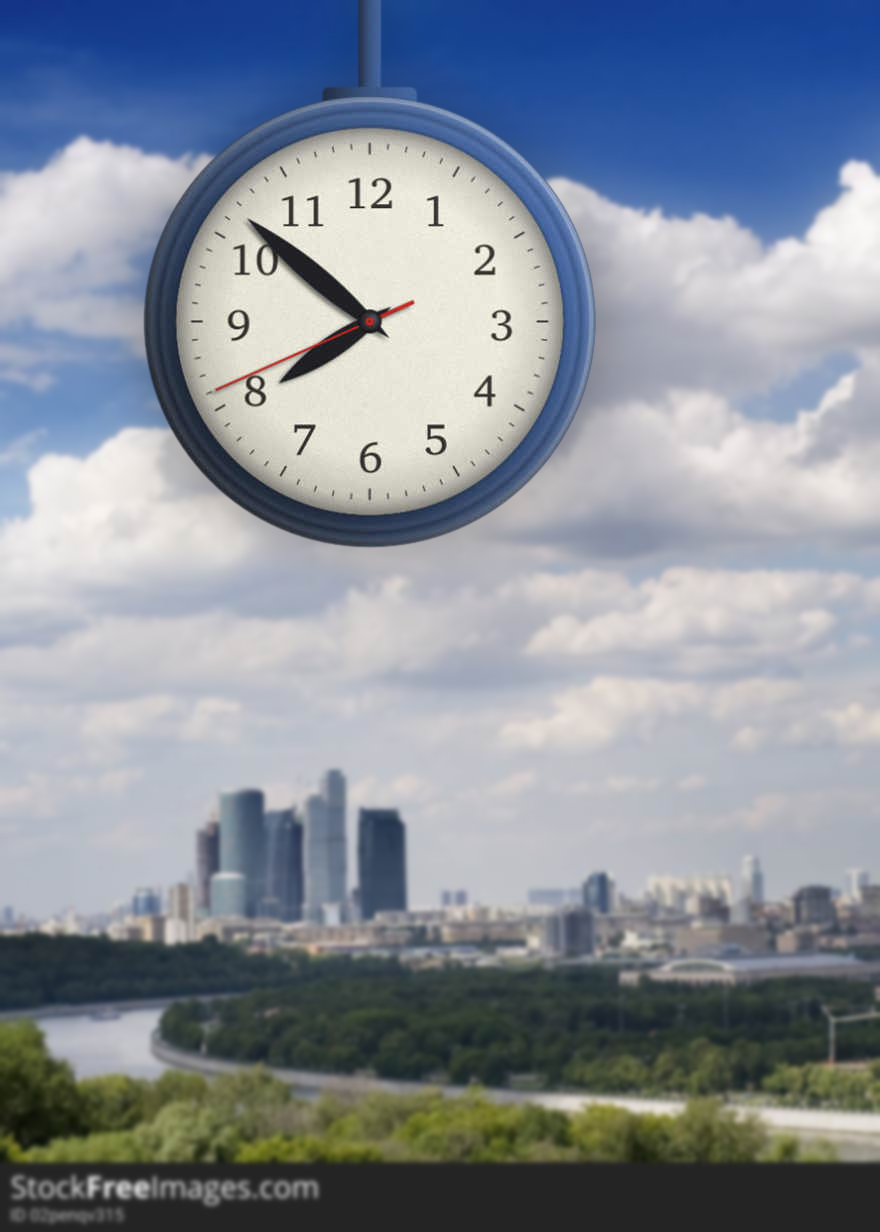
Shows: 7:51:41
